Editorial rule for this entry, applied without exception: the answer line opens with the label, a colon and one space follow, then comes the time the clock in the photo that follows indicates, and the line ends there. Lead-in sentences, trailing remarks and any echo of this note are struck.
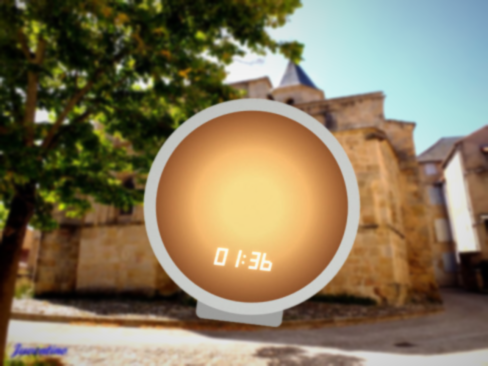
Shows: 1:36
